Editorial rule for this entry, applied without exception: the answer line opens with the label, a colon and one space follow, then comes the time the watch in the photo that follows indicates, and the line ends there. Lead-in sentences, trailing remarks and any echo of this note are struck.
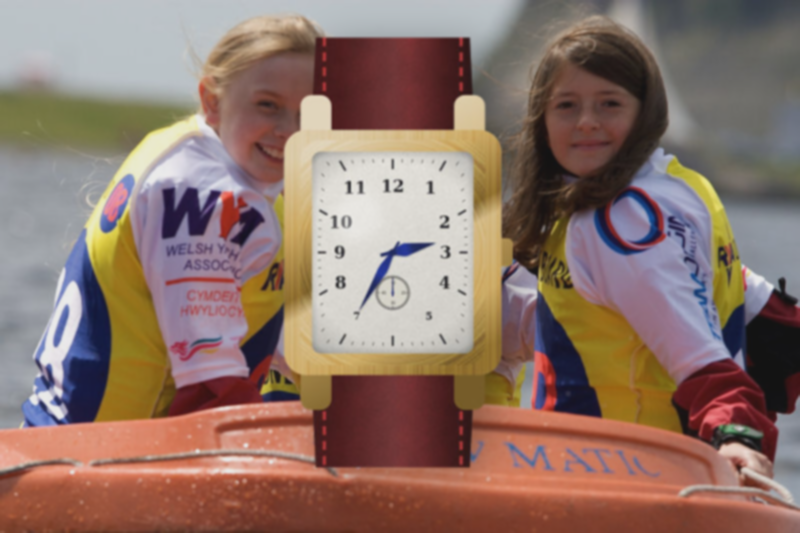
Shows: 2:35
